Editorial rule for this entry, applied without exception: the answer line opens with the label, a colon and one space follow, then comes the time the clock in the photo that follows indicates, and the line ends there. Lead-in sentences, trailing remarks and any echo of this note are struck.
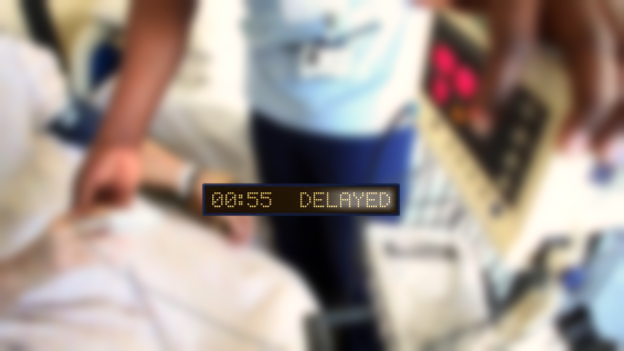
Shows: 0:55
